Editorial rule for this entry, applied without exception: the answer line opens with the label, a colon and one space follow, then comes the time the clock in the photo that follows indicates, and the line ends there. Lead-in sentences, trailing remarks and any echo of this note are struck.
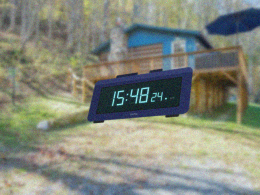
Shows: 15:48:24
